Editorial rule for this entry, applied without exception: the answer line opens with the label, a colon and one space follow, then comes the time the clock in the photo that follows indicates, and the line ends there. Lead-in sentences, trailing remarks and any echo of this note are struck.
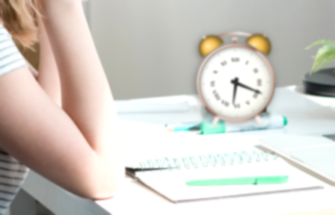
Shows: 6:19
